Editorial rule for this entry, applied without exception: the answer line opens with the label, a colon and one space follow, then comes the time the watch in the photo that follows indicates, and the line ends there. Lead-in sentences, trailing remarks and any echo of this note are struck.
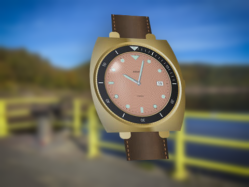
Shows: 10:03
